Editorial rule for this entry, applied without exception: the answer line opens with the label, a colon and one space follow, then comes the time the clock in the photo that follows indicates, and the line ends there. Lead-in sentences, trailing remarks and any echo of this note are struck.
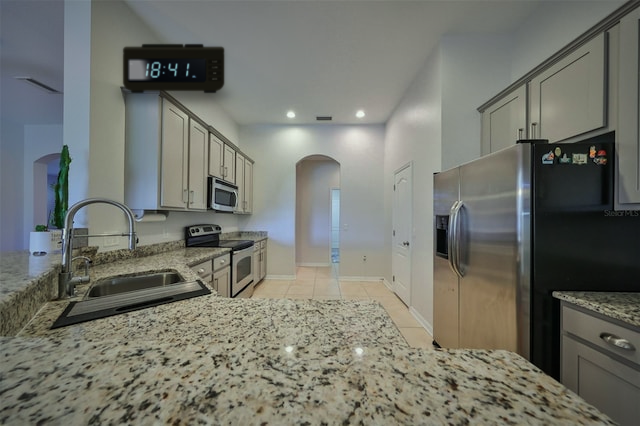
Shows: 18:41
